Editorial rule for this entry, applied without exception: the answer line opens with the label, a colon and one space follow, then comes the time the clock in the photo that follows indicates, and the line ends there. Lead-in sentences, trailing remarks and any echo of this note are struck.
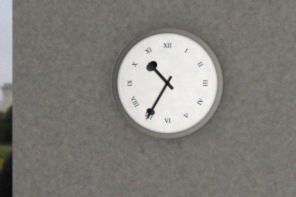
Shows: 10:35
